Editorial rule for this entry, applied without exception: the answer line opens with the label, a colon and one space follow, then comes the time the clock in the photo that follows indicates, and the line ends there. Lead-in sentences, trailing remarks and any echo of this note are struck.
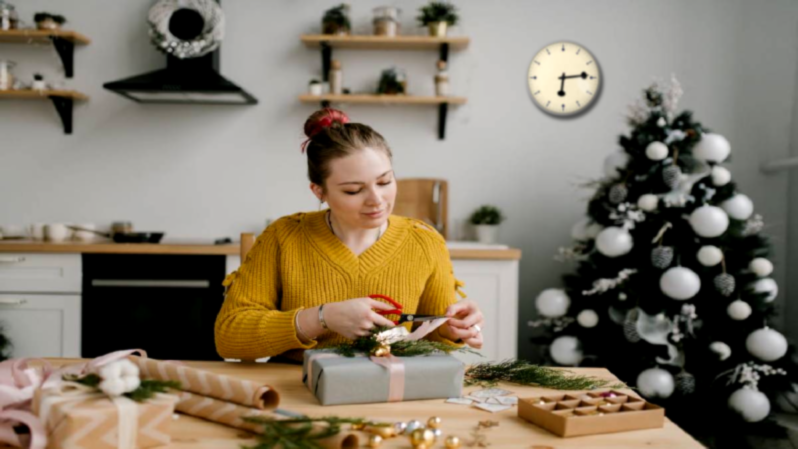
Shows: 6:14
